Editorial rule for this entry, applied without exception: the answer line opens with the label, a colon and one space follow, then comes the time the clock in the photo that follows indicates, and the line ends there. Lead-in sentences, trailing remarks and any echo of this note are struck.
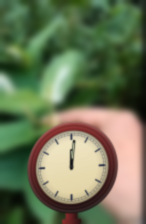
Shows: 12:01
